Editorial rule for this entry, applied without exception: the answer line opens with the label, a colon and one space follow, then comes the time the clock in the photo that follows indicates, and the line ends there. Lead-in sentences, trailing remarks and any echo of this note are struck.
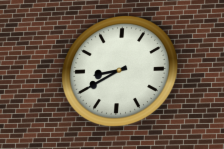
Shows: 8:40
